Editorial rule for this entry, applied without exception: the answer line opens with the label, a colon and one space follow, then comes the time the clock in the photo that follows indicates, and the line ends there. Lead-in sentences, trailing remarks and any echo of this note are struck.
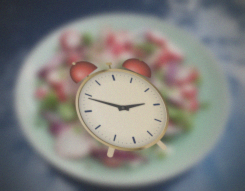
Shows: 2:49
